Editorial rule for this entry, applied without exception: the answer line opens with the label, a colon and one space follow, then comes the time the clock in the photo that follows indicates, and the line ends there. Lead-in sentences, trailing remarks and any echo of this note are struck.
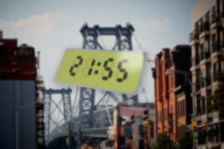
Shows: 21:55
